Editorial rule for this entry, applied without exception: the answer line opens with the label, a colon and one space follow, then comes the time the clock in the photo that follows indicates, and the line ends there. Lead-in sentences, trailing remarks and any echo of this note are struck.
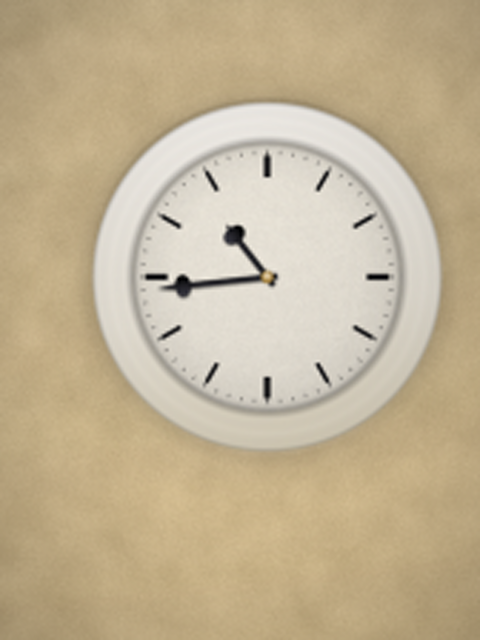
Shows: 10:44
